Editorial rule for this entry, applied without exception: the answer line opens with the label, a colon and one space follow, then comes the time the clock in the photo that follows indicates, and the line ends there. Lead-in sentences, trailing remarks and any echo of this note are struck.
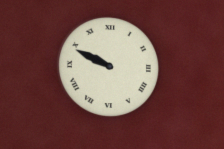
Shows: 9:49
